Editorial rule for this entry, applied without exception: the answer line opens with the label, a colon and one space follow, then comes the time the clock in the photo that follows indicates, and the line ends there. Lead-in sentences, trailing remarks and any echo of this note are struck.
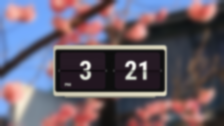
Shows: 3:21
